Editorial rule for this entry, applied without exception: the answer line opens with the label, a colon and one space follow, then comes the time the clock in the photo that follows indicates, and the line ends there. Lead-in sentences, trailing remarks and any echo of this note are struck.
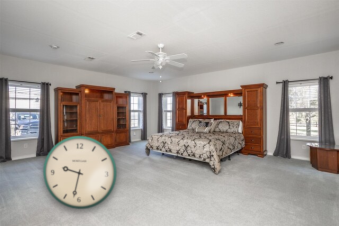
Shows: 9:32
